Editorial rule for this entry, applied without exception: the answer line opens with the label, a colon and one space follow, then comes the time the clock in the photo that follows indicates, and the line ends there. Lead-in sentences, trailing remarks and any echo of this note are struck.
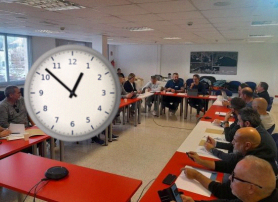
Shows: 12:52
